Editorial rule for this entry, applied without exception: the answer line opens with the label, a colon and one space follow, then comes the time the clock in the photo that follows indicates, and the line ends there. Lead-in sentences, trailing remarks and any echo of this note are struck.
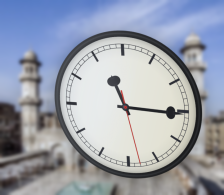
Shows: 11:15:28
